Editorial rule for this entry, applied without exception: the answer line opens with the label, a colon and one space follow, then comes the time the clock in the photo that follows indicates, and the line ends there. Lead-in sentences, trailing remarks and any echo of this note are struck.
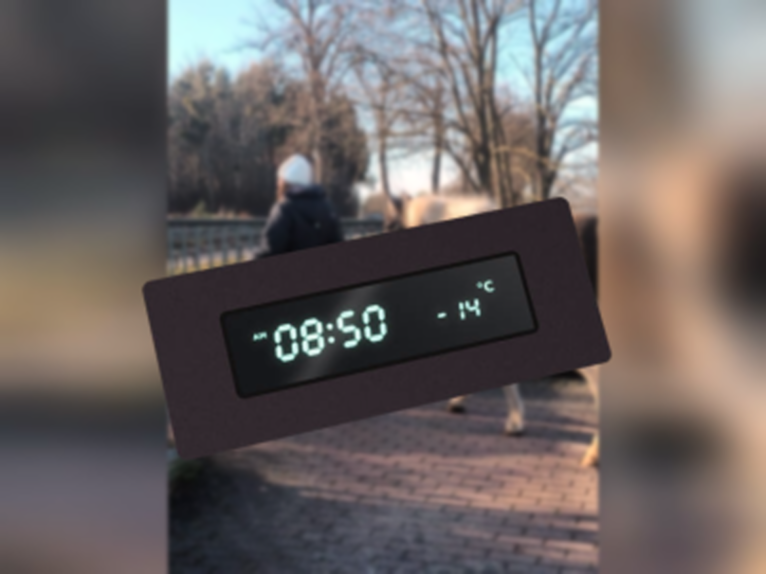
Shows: 8:50
